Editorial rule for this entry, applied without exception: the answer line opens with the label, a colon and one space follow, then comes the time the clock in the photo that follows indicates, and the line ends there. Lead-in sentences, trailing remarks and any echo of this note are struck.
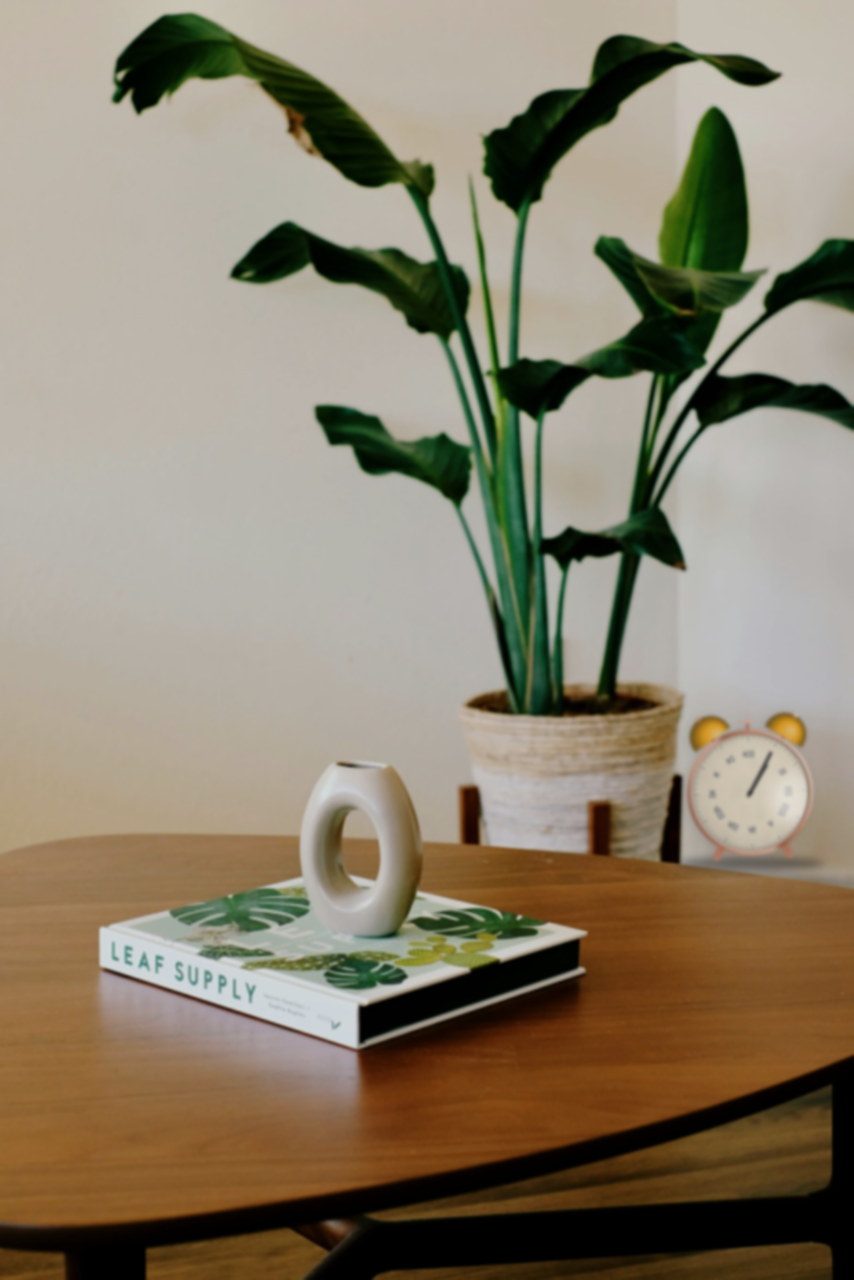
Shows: 1:05
